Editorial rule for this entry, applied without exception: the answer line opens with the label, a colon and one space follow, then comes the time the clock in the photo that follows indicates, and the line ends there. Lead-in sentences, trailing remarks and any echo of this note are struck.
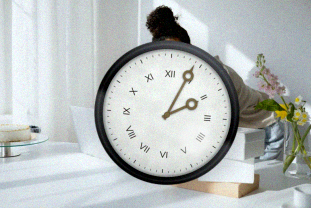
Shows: 2:04
